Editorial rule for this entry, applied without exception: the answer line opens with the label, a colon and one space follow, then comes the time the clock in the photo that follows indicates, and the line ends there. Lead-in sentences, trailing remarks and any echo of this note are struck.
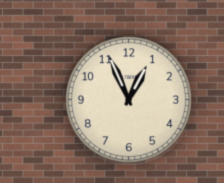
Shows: 12:56
